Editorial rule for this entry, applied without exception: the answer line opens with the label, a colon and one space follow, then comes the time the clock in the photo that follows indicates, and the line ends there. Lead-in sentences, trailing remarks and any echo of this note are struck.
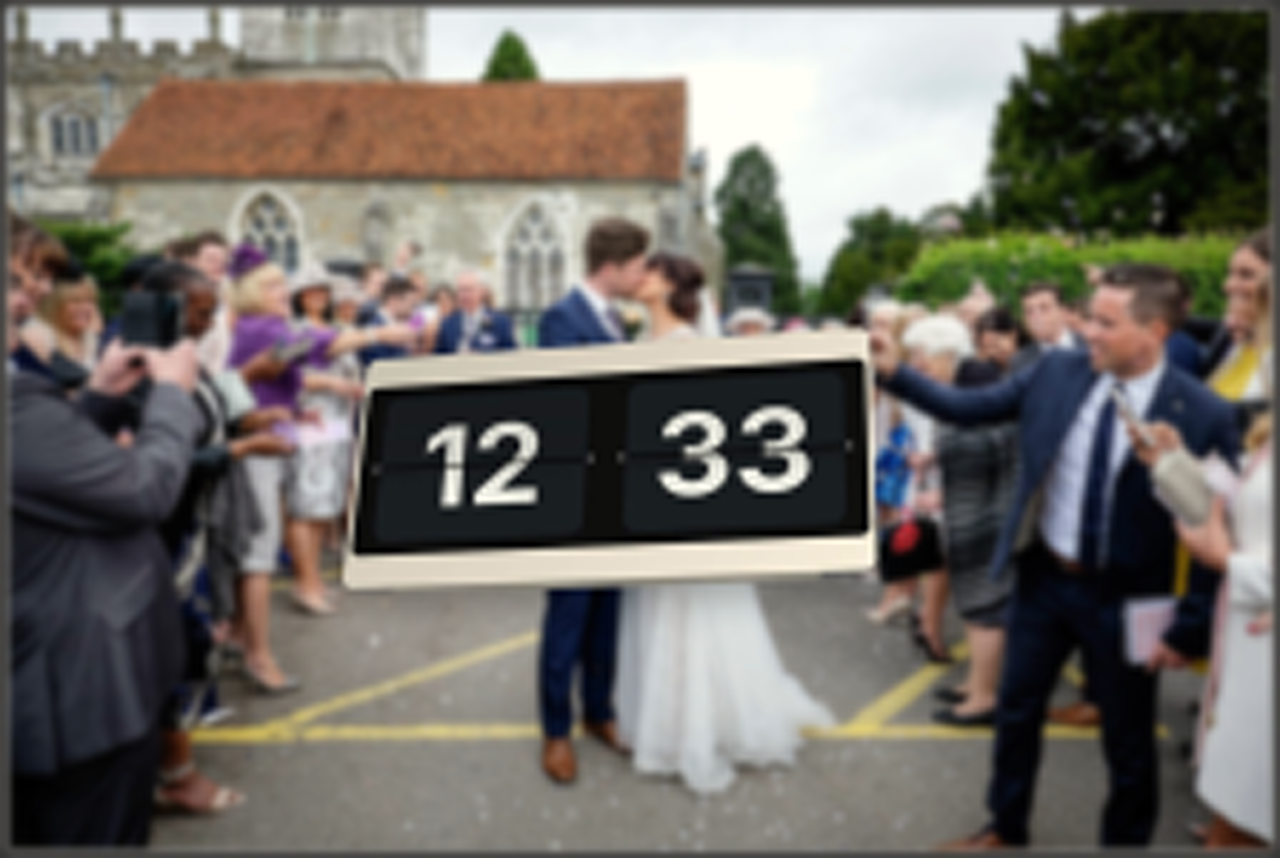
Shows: 12:33
